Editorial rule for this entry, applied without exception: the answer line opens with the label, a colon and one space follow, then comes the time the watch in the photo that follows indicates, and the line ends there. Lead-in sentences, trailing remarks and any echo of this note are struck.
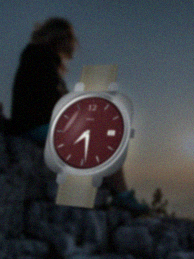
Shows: 7:29
